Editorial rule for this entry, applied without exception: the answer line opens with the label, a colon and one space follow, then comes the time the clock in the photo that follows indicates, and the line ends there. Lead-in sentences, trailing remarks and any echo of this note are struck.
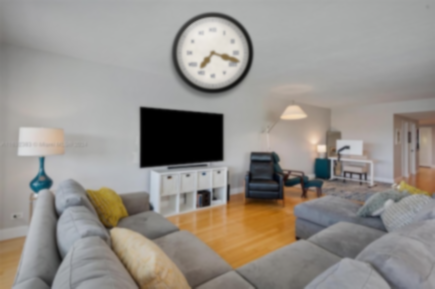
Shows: 7:18
